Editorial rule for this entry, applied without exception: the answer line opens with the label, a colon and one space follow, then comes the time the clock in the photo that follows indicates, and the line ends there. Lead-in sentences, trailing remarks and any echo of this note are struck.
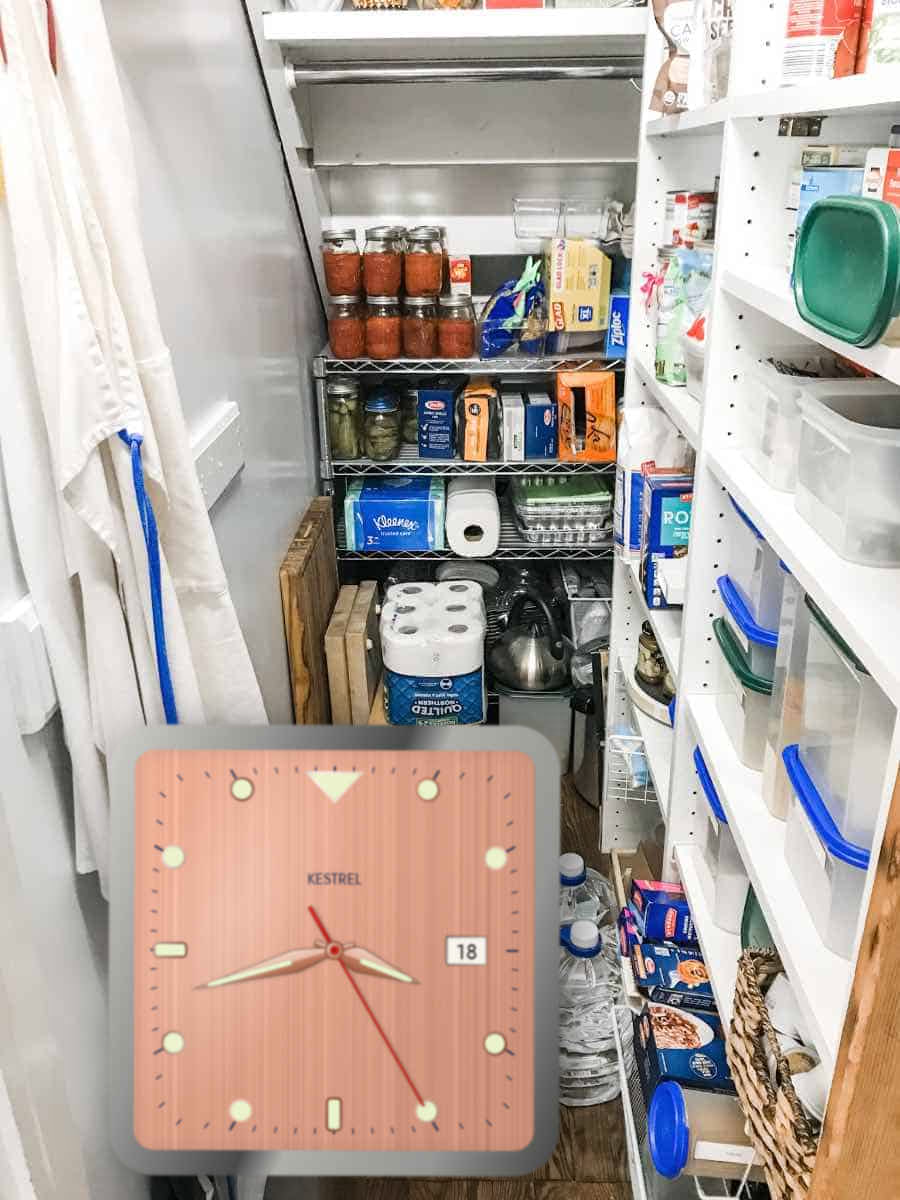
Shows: 3:42:25
